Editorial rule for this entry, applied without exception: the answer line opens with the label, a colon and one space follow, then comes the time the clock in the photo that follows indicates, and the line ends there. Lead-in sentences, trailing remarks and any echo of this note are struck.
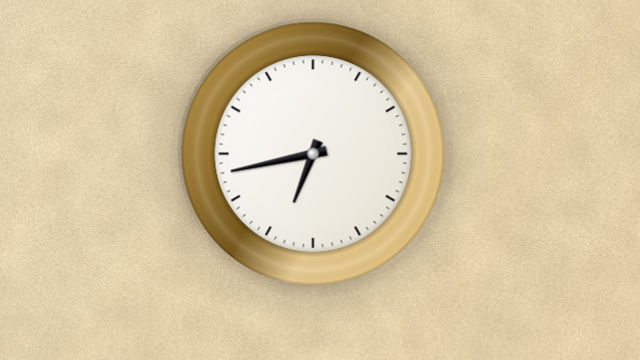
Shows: 6:43
